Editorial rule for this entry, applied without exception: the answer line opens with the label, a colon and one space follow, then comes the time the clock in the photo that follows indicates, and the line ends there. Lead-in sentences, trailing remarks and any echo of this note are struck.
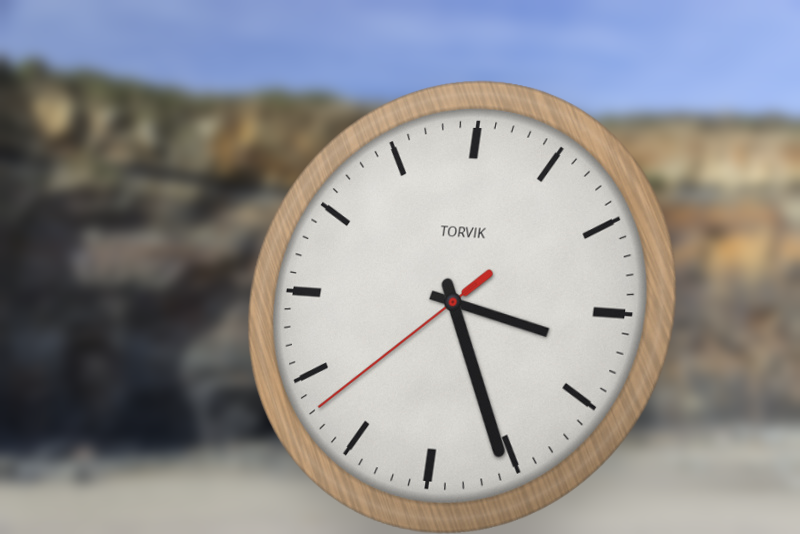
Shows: 3:25:38
